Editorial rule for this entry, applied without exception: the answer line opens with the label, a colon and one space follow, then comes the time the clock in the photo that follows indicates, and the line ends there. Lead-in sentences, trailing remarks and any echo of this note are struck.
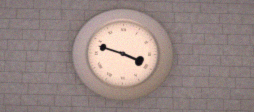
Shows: 3:48
